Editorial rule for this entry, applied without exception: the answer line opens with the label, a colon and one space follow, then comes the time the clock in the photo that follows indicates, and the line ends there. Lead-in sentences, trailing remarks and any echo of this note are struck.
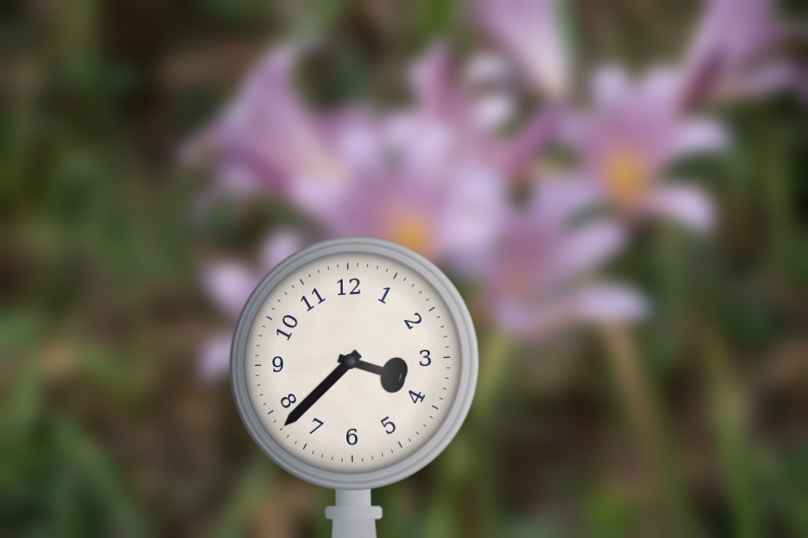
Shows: 3:38
